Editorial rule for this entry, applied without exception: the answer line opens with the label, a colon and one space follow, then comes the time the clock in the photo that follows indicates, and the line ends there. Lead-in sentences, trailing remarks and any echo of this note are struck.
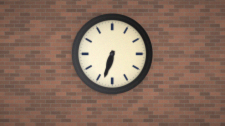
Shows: 6:33
